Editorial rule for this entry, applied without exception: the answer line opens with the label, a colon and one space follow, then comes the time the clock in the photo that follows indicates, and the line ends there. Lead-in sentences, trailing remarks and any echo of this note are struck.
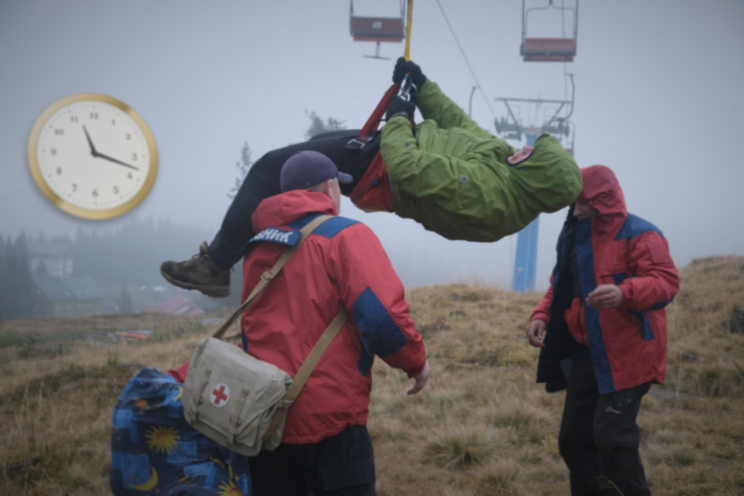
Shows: 11:18
